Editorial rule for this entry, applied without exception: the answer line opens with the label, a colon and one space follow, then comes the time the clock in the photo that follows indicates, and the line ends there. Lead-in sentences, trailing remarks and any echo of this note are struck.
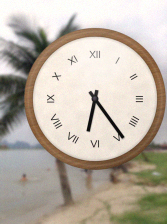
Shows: 6:24
